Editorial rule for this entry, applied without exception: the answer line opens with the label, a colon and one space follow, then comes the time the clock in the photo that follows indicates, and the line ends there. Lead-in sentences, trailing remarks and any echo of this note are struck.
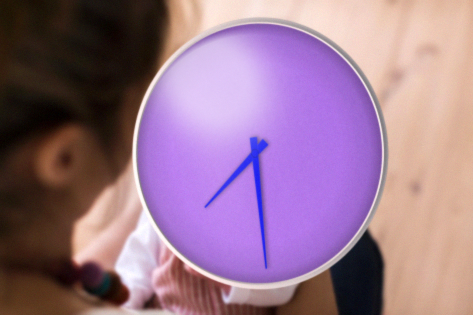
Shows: 7:29
